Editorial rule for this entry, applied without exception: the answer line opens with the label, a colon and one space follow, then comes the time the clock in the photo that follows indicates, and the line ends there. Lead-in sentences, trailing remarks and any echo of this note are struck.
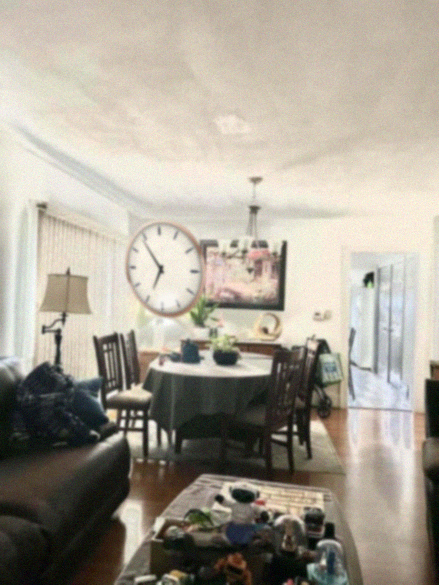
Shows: 6:54
